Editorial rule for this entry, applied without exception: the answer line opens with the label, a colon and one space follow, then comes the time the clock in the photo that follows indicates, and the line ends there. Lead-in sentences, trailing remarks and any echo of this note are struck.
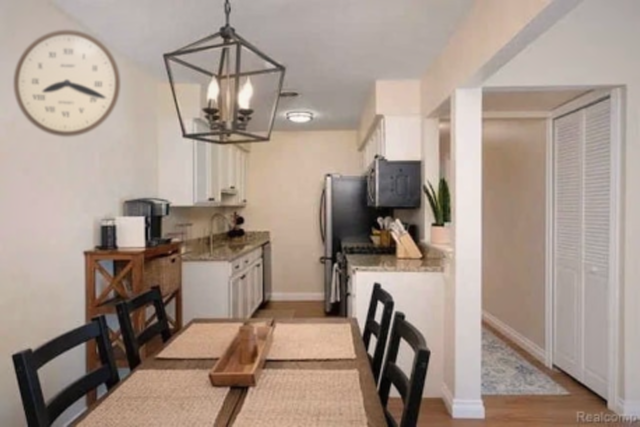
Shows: 8:18
